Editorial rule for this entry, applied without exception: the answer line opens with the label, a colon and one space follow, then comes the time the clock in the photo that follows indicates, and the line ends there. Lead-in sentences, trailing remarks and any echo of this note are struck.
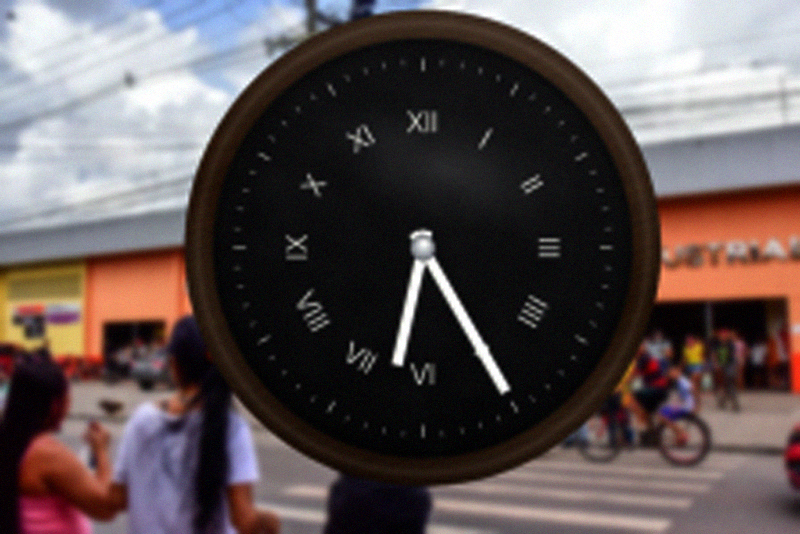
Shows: 6:25
